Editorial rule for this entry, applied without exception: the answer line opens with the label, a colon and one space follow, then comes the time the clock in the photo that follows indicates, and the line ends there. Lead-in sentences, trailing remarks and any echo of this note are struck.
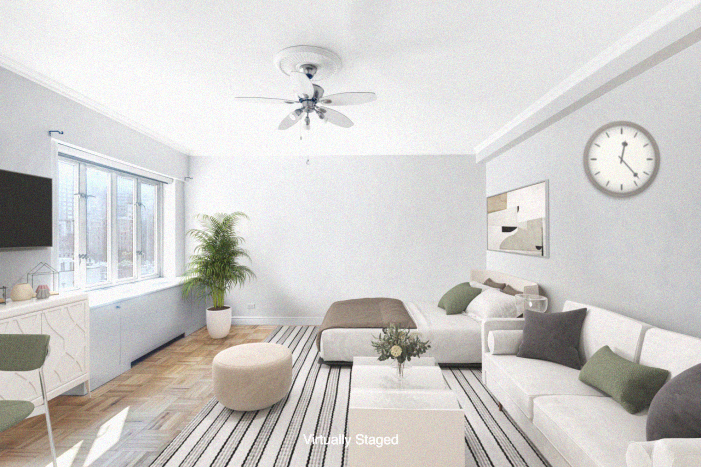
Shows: 12:23
